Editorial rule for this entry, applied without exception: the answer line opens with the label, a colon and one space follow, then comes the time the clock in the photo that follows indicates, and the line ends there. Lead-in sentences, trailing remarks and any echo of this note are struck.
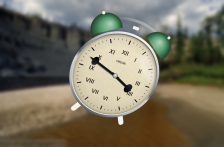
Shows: 3:48
